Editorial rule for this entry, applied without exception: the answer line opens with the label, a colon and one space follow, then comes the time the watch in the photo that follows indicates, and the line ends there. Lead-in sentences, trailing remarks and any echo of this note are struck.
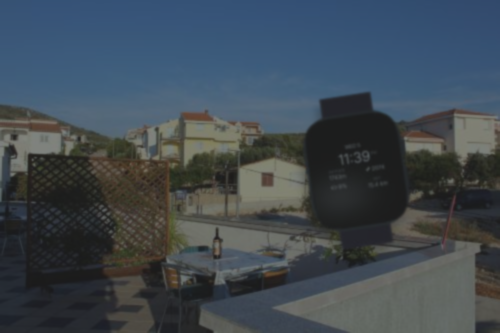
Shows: 11:39
